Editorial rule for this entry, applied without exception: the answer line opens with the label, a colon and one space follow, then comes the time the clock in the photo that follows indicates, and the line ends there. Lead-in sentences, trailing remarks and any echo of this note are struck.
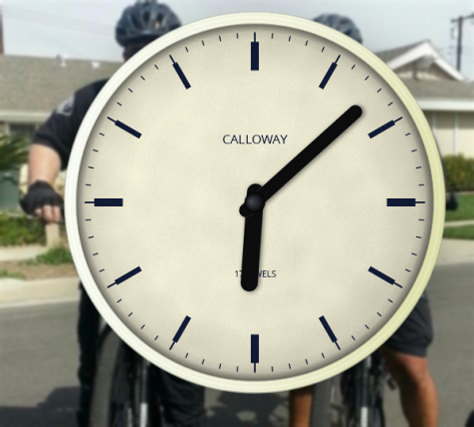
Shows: 6:08
